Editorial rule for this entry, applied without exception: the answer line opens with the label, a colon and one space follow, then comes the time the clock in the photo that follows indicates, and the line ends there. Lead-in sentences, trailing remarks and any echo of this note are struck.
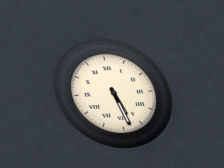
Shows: 5:28
